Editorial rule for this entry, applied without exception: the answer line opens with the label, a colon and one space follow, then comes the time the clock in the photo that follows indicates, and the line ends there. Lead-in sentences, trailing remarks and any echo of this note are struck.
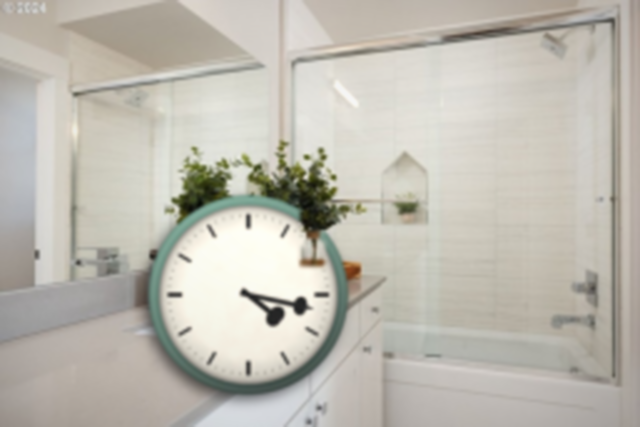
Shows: 4:17
